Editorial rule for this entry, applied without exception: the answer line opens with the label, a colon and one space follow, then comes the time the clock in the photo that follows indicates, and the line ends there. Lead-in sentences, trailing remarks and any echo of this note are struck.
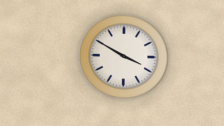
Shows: 3:50
